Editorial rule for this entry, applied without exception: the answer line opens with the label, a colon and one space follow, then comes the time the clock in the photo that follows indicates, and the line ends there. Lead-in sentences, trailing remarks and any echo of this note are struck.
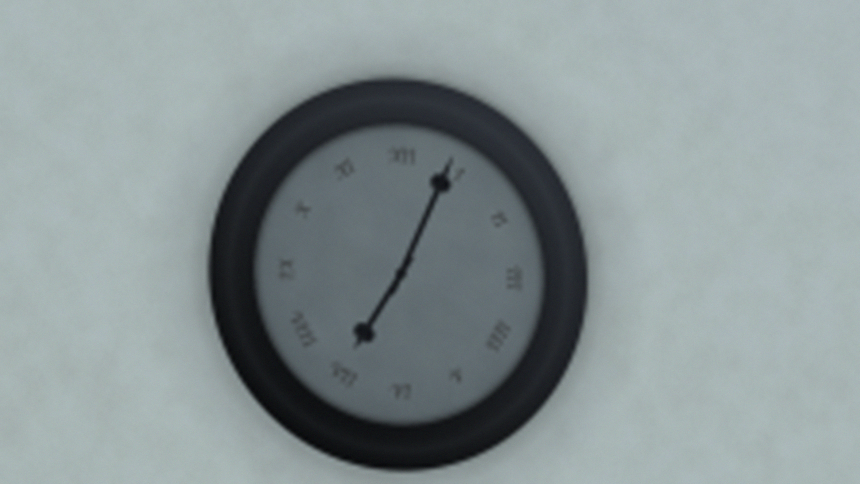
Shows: 7:04
